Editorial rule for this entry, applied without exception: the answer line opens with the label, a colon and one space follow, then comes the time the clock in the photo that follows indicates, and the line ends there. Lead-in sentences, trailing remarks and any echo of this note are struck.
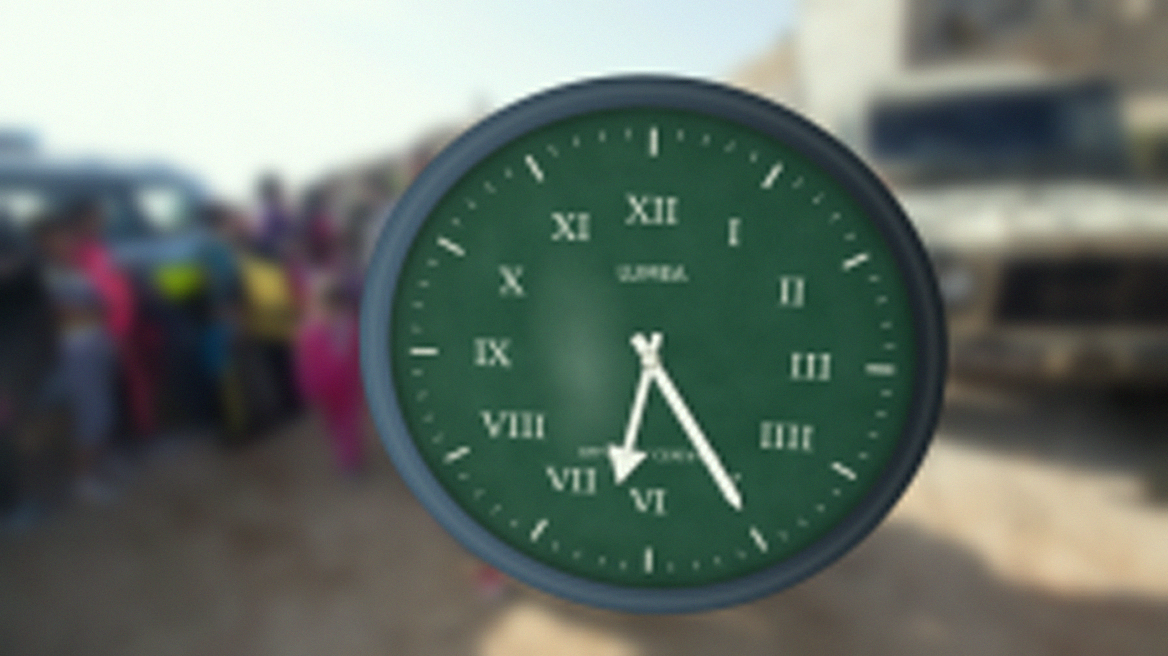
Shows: 6:25
